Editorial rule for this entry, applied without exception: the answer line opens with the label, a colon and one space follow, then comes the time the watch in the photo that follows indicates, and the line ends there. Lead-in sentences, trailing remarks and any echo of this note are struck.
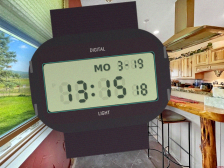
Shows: 13:15:18
